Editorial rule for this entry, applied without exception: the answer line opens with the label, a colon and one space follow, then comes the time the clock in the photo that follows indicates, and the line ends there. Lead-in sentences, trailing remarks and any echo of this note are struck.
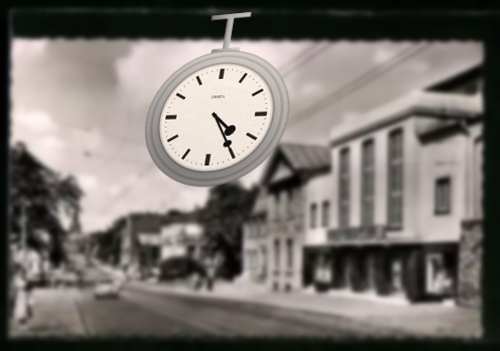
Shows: 4:25
